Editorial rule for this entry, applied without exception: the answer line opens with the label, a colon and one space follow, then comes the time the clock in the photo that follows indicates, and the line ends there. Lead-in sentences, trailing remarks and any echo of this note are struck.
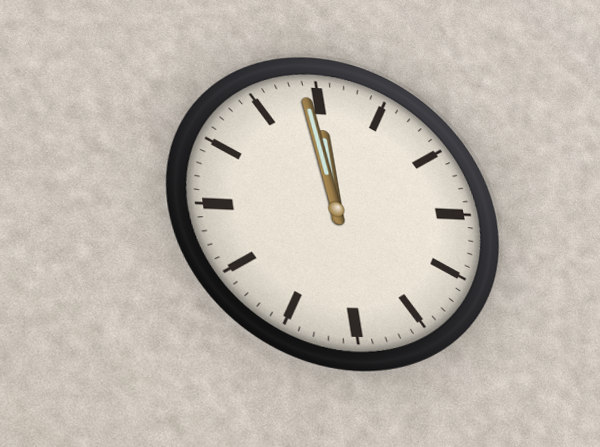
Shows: 11:59
